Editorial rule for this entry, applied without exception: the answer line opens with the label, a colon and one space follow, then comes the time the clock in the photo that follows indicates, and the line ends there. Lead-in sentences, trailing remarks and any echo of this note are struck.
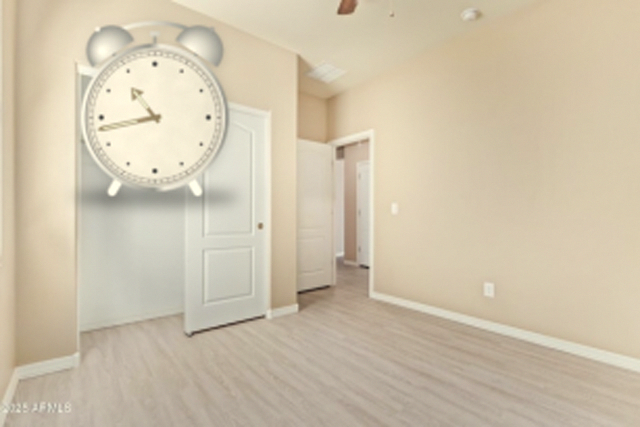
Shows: 10:43
